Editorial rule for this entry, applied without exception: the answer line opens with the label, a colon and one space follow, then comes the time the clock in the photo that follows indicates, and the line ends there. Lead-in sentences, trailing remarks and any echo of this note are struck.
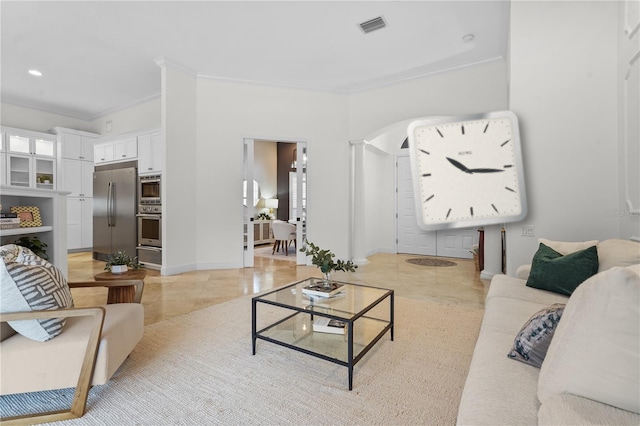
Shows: 10:16
